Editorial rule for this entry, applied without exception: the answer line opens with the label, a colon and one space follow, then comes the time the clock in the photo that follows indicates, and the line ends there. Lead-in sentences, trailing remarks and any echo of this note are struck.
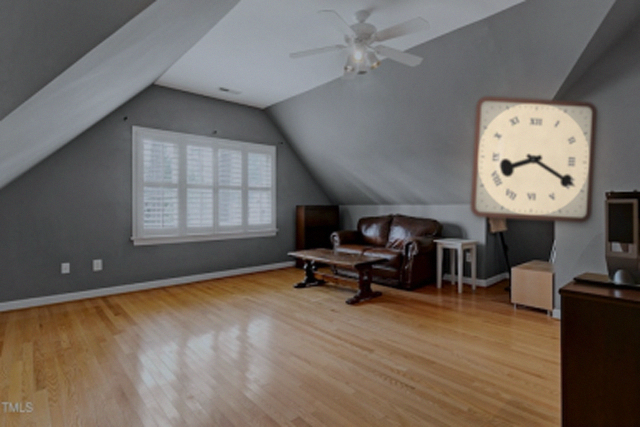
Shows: 8:20
